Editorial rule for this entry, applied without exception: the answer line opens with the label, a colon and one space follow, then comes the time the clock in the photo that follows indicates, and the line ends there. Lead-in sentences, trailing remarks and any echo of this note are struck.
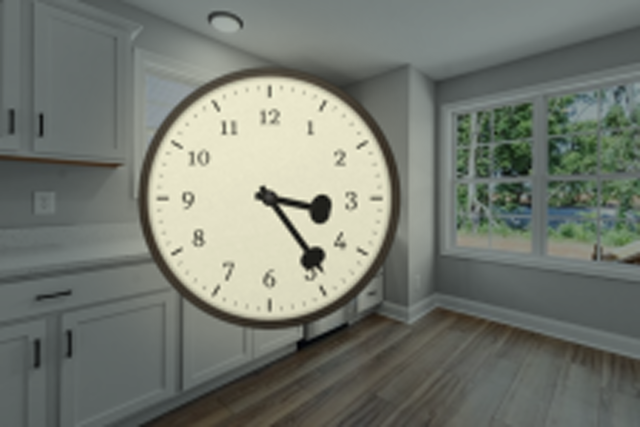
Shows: 3:24
